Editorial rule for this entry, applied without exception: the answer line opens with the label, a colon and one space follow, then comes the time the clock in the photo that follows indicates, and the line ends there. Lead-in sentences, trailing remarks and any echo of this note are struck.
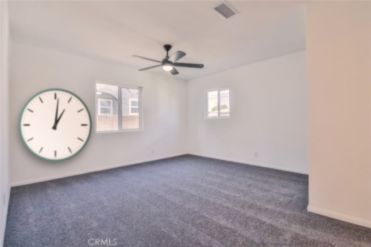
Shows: 1:01
